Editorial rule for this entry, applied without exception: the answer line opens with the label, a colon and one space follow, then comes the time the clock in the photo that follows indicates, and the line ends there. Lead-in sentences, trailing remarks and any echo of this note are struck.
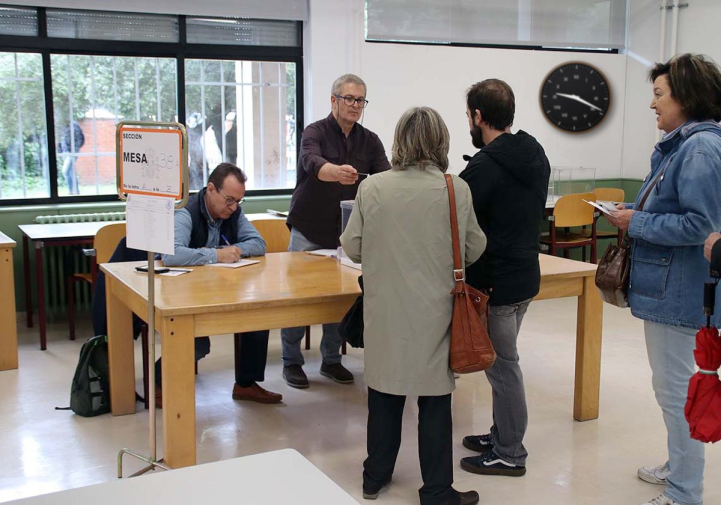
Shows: 9:19
